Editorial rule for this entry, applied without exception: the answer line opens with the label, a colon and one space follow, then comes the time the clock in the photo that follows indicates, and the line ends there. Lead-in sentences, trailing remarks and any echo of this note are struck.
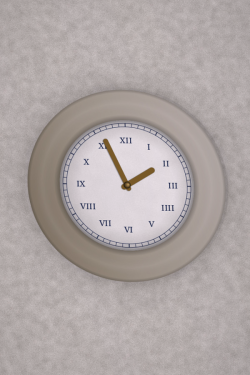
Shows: 1:56
